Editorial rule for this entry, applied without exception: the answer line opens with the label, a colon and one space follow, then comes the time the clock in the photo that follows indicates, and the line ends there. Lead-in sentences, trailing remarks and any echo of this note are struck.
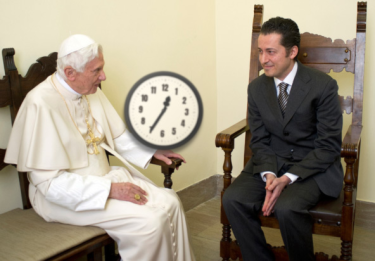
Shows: 12:35
